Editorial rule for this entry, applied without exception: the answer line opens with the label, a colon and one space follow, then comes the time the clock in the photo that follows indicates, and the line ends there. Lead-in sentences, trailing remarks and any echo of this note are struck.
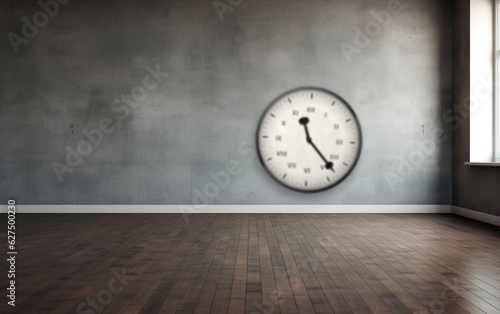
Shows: 11:23
